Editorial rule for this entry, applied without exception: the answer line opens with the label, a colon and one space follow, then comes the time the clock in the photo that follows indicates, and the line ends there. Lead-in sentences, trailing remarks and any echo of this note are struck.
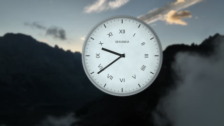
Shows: 9:39
